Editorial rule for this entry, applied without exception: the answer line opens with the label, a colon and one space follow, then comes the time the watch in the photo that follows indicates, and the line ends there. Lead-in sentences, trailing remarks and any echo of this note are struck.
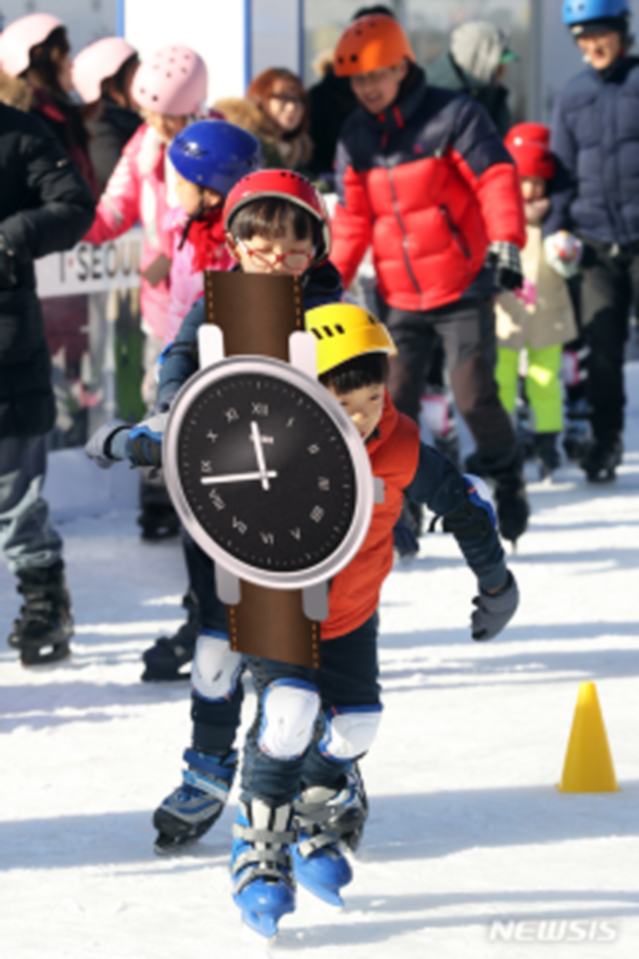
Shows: 11:43
